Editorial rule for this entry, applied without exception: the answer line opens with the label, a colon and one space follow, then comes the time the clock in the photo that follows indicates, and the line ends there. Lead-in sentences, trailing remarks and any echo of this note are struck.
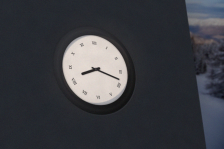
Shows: 8:18
